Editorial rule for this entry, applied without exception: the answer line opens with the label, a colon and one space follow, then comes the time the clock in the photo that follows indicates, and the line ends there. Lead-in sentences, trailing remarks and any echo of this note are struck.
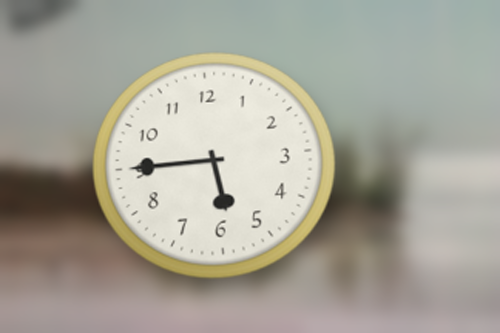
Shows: 5:45
